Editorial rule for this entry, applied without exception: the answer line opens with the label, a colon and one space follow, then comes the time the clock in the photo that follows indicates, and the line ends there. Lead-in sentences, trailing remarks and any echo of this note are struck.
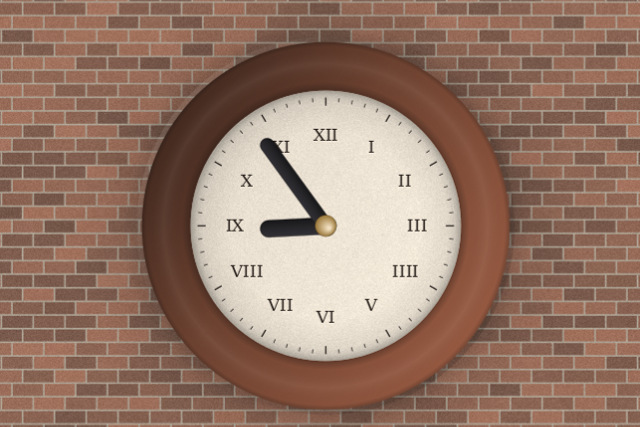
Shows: 8:54
